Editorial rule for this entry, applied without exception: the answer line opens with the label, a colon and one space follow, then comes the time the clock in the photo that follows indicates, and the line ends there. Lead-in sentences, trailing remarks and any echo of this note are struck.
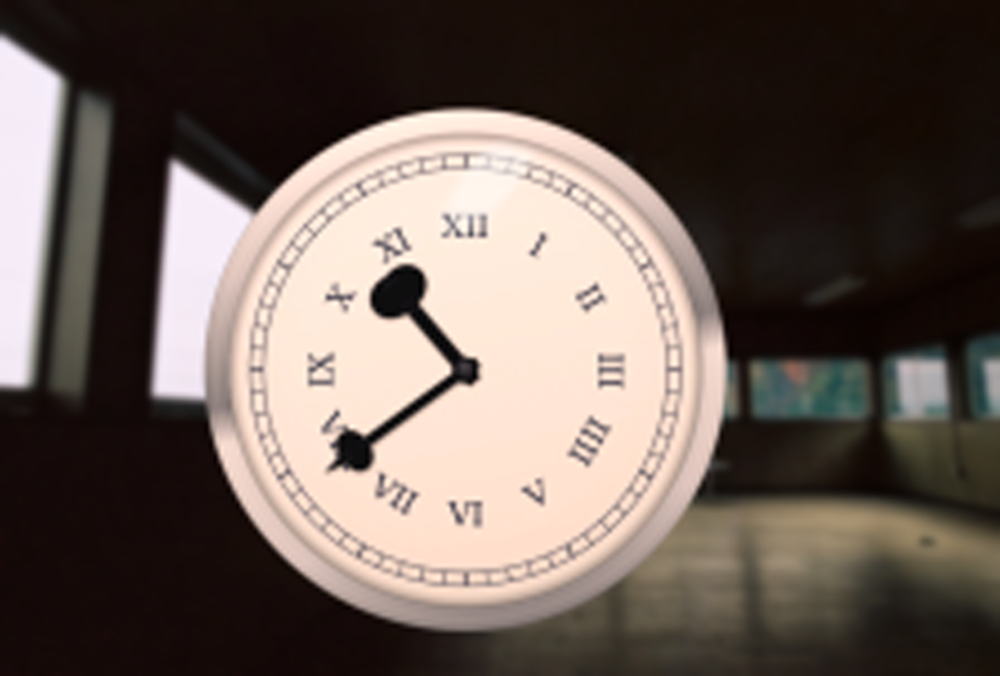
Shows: 10:39
